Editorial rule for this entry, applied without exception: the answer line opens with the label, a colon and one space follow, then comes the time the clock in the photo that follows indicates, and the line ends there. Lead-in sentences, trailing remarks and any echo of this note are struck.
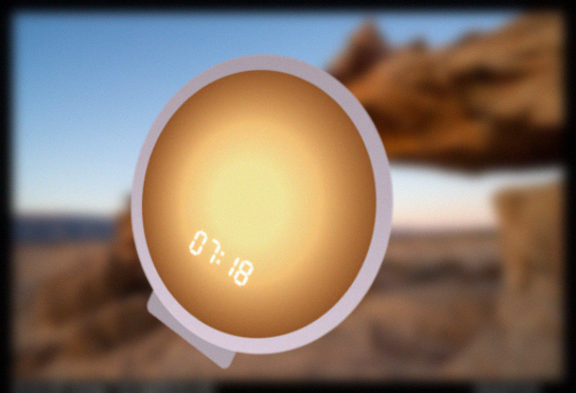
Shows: 7:18
